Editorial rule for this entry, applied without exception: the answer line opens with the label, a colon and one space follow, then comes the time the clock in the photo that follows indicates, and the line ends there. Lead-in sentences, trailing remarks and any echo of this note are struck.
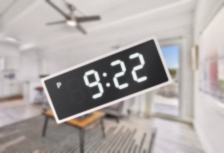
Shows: 9:22
